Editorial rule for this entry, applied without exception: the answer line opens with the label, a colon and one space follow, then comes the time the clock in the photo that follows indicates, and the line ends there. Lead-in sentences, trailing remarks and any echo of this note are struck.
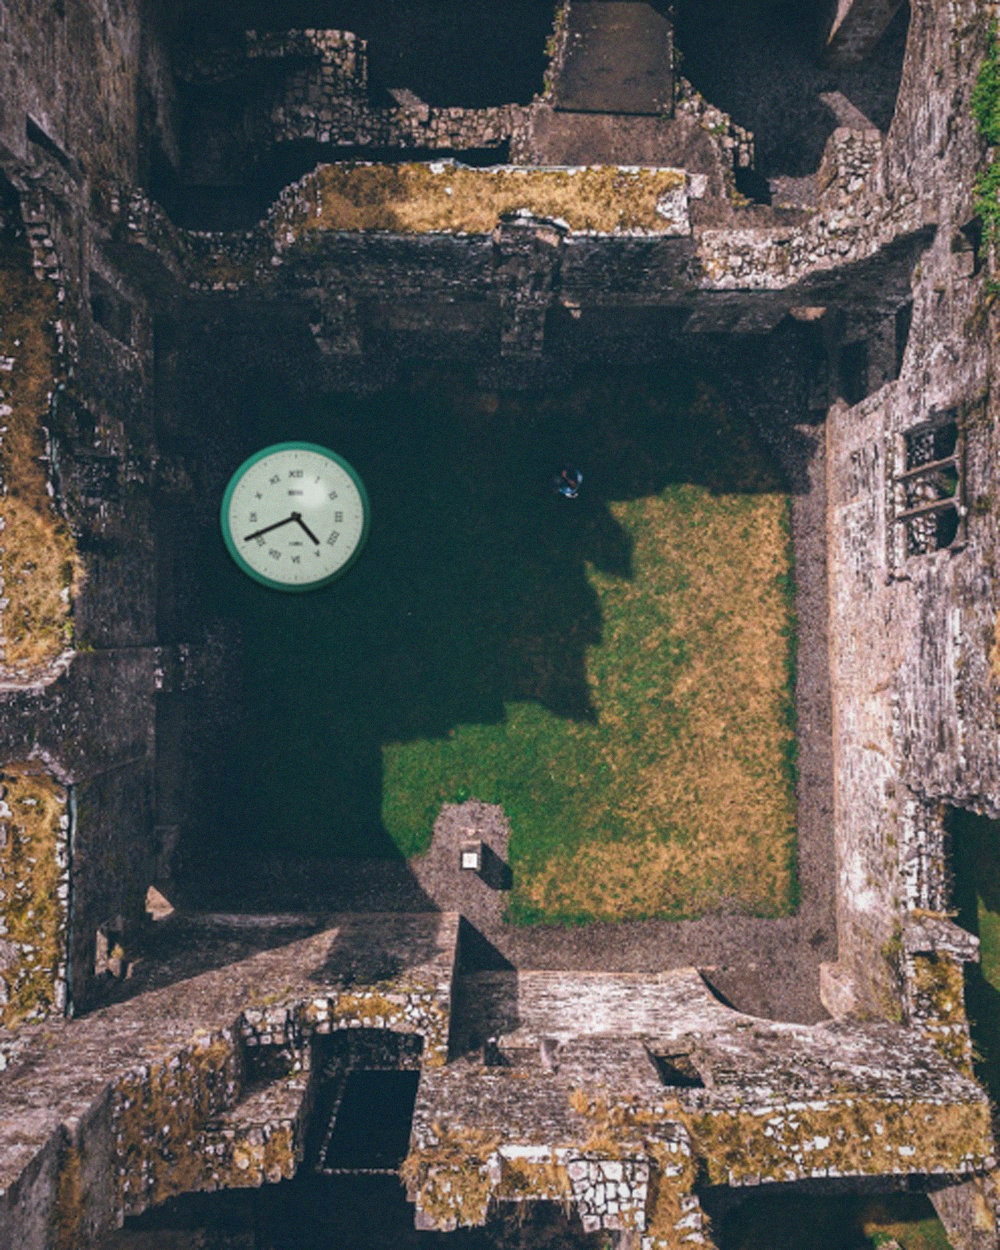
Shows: 4:41
